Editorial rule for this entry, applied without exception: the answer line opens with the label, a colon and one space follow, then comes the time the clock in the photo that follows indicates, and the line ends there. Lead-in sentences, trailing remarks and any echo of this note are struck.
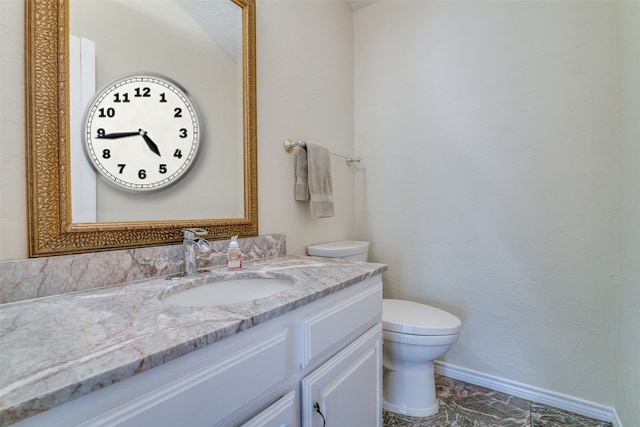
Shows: 4:44
